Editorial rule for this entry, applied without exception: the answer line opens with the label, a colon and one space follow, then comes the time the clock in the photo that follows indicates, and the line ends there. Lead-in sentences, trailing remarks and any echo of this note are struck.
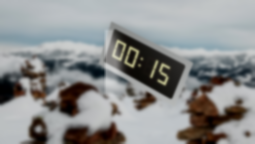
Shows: 0:15
